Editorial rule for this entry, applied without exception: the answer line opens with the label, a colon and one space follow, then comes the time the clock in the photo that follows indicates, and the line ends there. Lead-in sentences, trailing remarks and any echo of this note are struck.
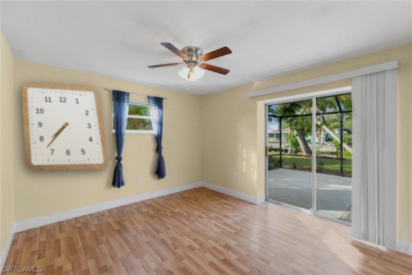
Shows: 7:37
